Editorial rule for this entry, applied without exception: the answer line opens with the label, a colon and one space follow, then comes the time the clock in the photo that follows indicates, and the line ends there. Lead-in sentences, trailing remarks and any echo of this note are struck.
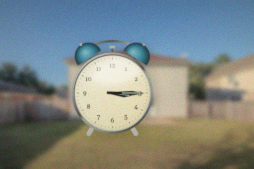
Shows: 3:15
